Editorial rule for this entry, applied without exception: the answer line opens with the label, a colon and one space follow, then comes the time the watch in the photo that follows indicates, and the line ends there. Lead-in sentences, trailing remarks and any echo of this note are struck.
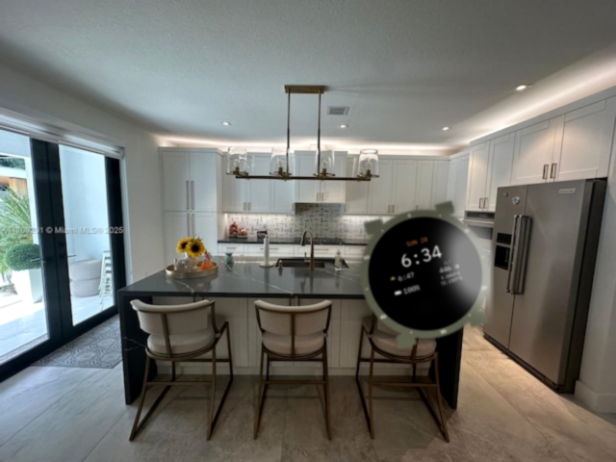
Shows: 6:34
